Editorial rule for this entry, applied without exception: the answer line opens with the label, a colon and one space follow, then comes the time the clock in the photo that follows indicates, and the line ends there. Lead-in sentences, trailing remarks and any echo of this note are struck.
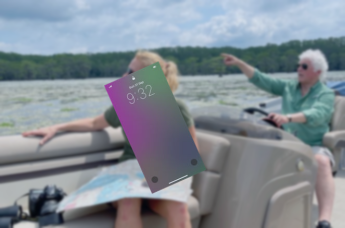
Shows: 9:32
